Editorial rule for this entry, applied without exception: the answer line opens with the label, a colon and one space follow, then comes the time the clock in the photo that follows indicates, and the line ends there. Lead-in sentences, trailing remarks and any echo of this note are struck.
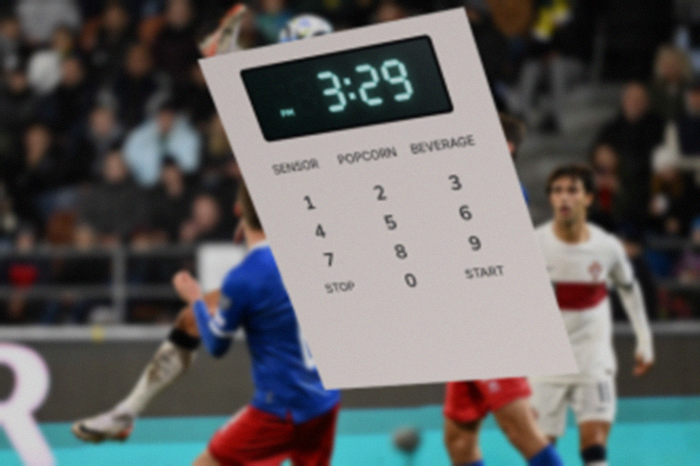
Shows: 3:29
